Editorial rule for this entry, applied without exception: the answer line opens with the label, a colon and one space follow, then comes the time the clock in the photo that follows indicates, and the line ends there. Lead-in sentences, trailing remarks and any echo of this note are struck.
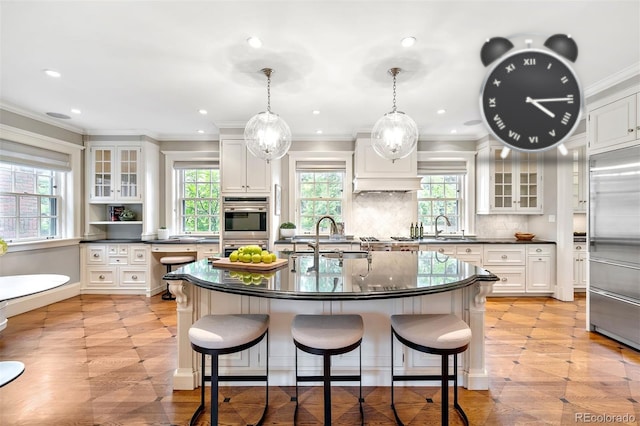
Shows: 4:15
